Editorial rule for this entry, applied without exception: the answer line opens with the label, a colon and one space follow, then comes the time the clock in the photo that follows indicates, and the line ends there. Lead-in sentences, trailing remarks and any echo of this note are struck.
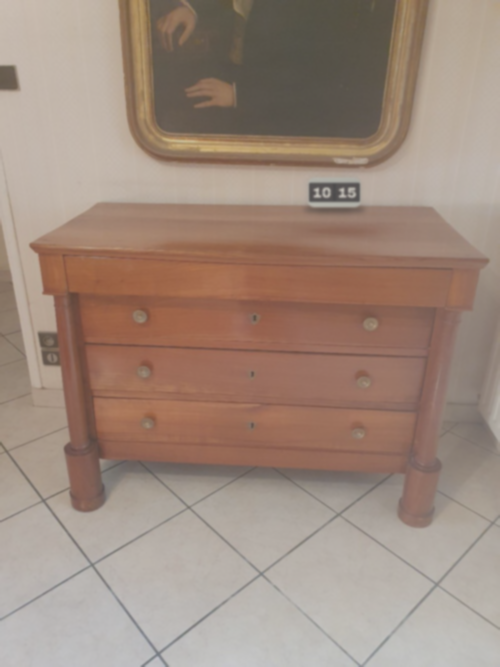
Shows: 10:15
